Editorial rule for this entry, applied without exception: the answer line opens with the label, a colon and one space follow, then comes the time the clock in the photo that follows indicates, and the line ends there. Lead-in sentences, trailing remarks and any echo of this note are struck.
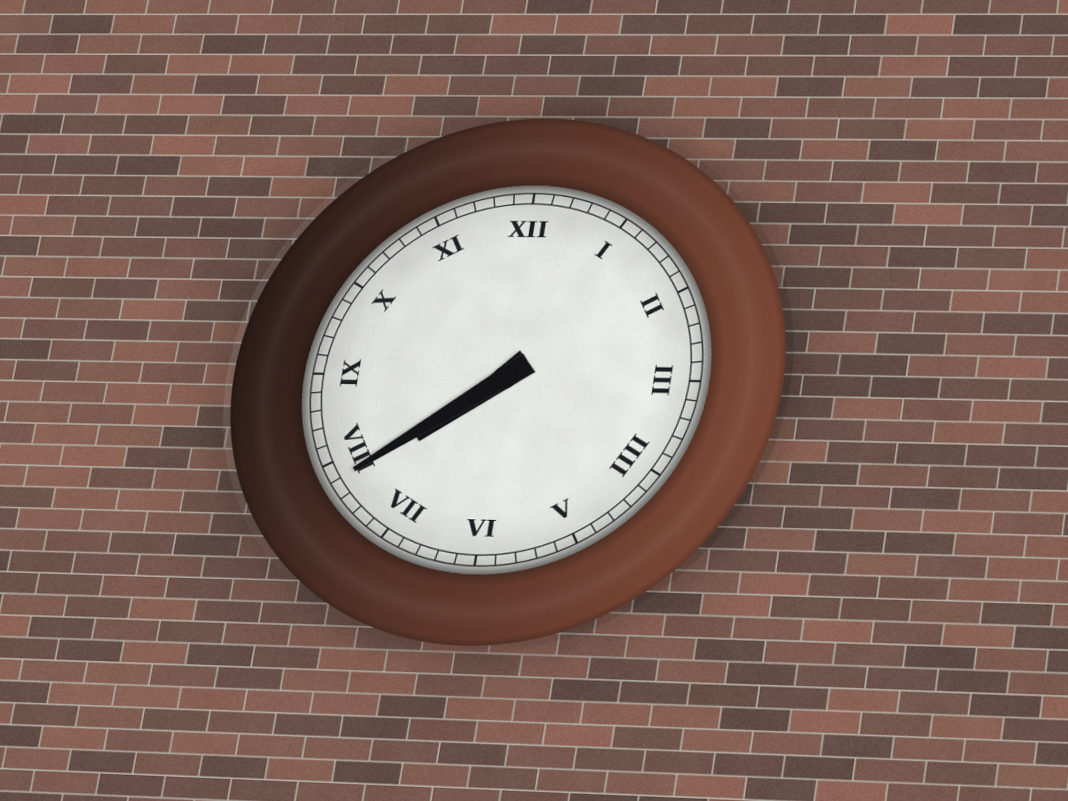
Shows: 7:39
